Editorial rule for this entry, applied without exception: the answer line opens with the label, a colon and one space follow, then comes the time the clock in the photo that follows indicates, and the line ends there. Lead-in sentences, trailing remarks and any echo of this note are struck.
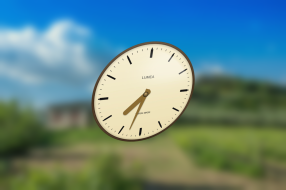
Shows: 7:33
